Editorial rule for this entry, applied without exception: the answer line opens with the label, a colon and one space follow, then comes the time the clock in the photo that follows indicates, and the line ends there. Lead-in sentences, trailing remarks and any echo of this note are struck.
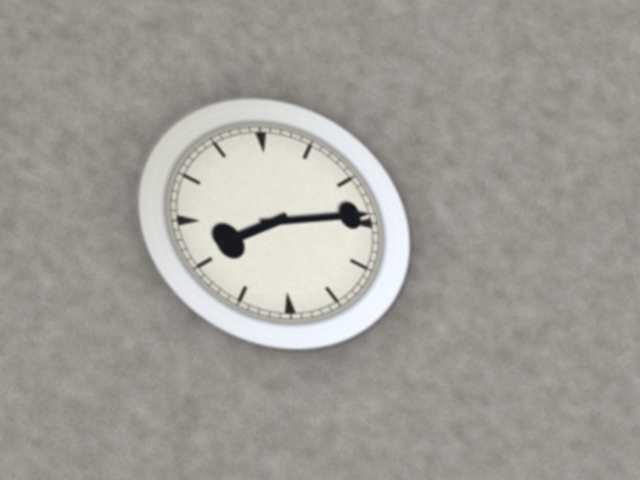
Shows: 8:14
